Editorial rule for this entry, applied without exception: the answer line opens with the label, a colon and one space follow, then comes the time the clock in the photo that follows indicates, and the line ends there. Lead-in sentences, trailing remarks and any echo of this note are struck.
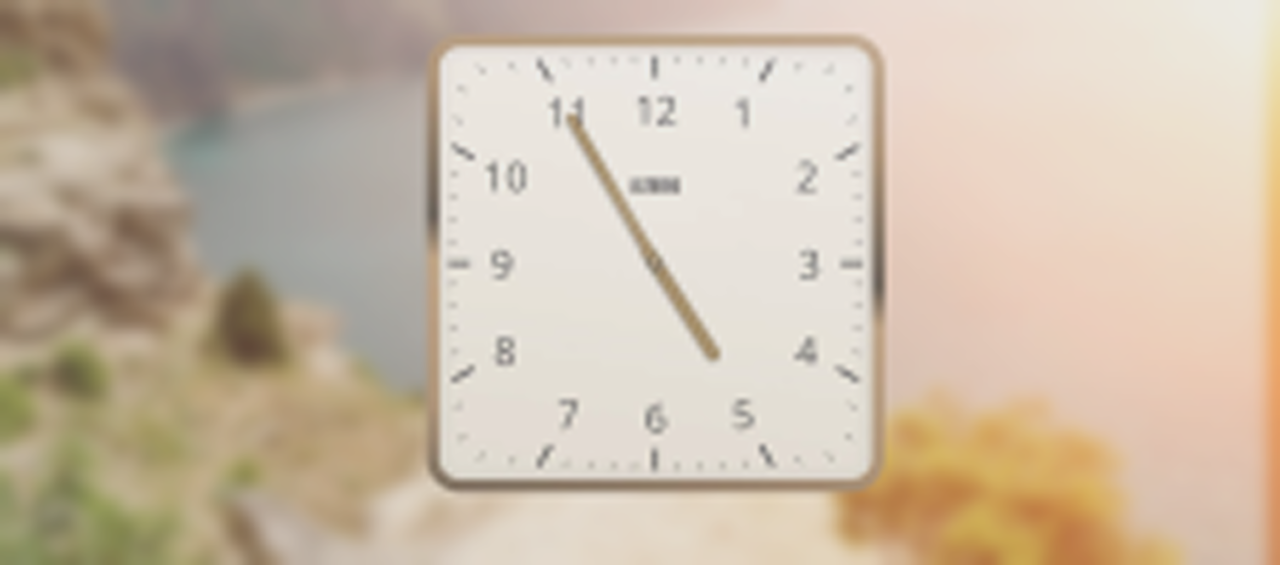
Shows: 4:55
